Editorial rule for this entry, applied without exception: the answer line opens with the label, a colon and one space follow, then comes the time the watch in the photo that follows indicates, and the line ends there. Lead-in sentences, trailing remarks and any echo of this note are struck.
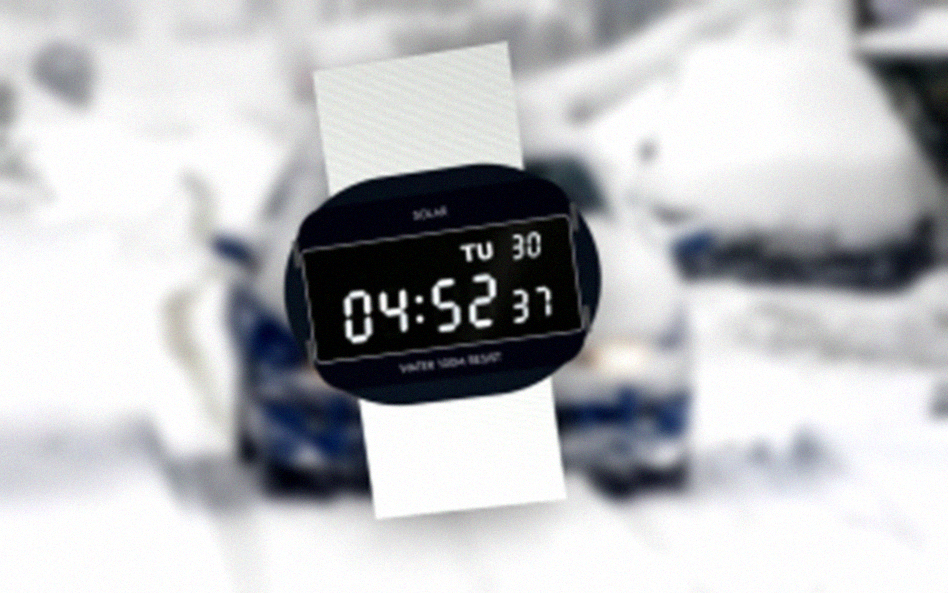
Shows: 4:52:37
